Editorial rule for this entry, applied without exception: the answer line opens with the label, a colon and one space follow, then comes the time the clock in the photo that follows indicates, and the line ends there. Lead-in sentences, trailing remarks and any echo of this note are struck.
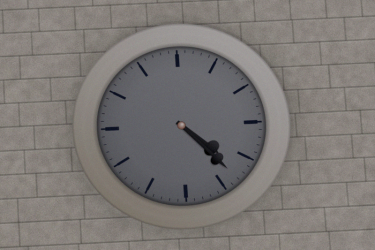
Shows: 4:23
